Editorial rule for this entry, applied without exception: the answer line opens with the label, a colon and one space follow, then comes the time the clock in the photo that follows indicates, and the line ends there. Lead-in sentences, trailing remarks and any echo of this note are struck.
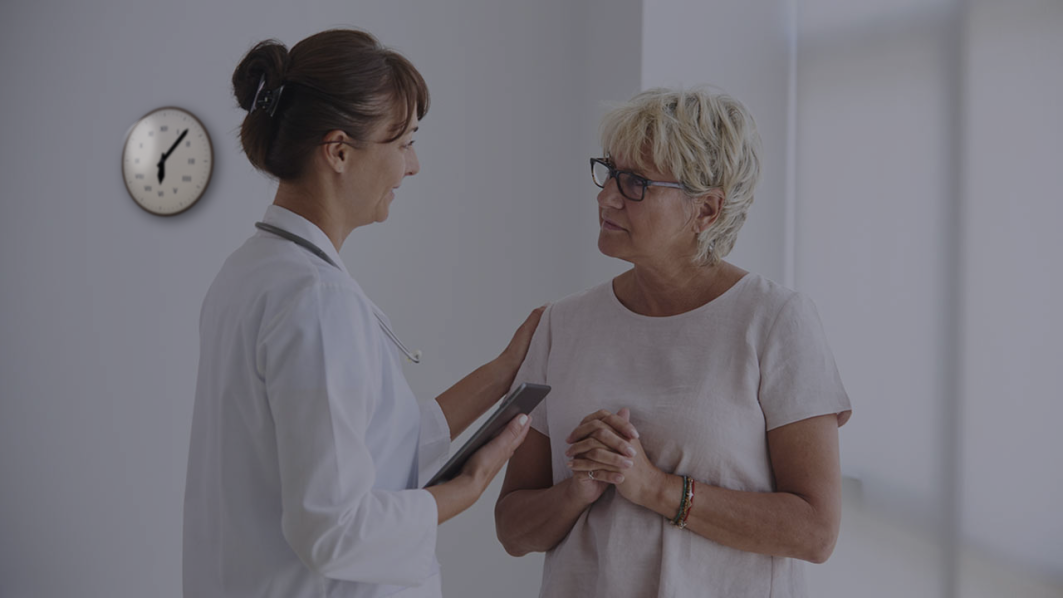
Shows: 6:07
